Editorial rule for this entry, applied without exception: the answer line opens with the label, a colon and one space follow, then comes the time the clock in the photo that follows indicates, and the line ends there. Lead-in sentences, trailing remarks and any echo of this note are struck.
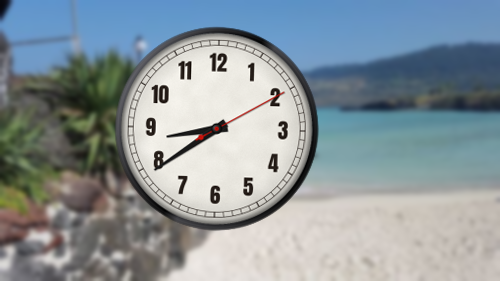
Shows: 8:39:10
